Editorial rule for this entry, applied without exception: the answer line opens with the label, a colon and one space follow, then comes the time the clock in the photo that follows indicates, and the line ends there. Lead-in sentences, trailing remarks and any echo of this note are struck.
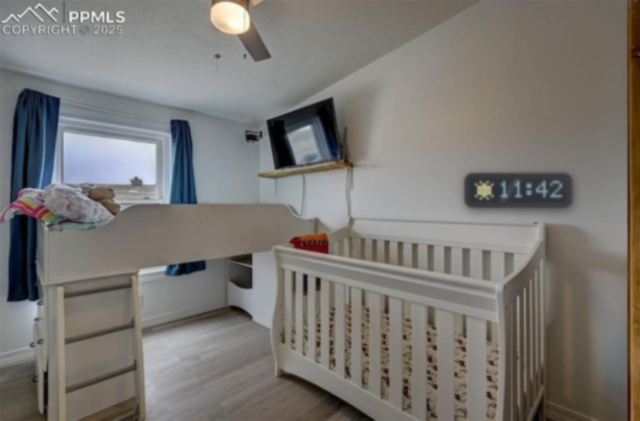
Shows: 11:42
